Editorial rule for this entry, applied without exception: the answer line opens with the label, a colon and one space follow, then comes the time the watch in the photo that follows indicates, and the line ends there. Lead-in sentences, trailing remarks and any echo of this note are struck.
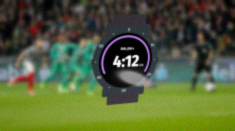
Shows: 4:12
